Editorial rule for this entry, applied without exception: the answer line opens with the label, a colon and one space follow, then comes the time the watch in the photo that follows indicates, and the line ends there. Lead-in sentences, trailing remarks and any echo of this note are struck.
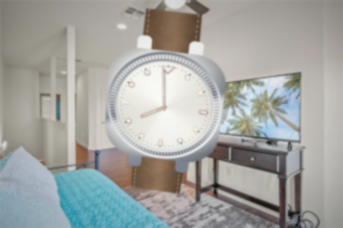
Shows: 7:59
